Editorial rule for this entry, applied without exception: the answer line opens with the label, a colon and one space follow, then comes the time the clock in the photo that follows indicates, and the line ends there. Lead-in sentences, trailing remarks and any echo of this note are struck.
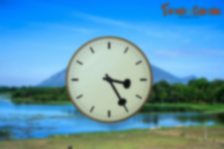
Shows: 3:25
